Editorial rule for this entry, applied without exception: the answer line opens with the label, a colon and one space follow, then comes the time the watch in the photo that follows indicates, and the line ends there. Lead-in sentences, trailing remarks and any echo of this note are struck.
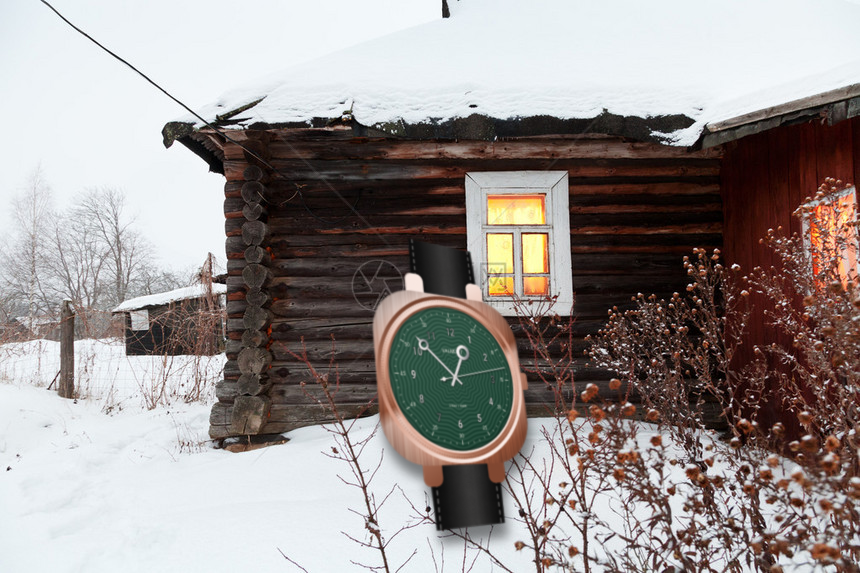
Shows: 12:52:13
